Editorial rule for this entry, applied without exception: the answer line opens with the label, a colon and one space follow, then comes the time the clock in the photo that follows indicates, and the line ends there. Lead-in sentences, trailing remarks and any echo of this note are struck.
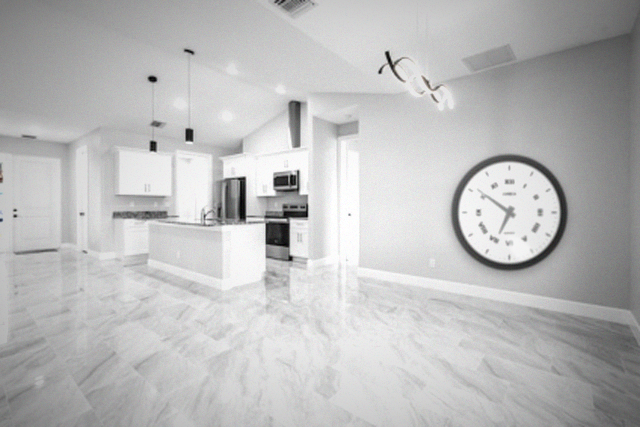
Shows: 6:51
